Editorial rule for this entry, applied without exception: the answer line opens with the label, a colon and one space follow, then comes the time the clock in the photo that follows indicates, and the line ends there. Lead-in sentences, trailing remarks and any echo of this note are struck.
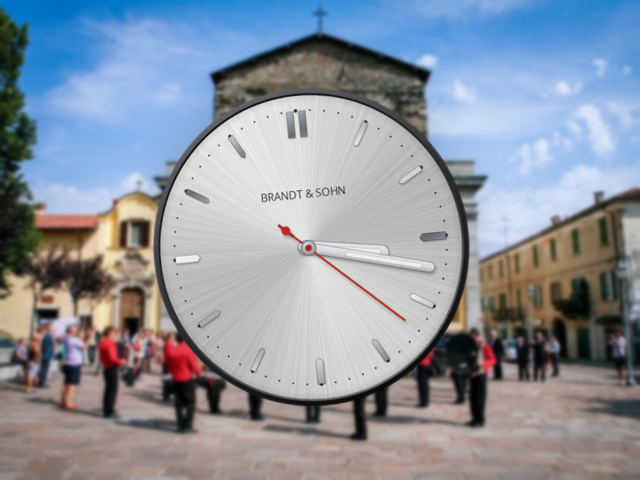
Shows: 3:17:22
